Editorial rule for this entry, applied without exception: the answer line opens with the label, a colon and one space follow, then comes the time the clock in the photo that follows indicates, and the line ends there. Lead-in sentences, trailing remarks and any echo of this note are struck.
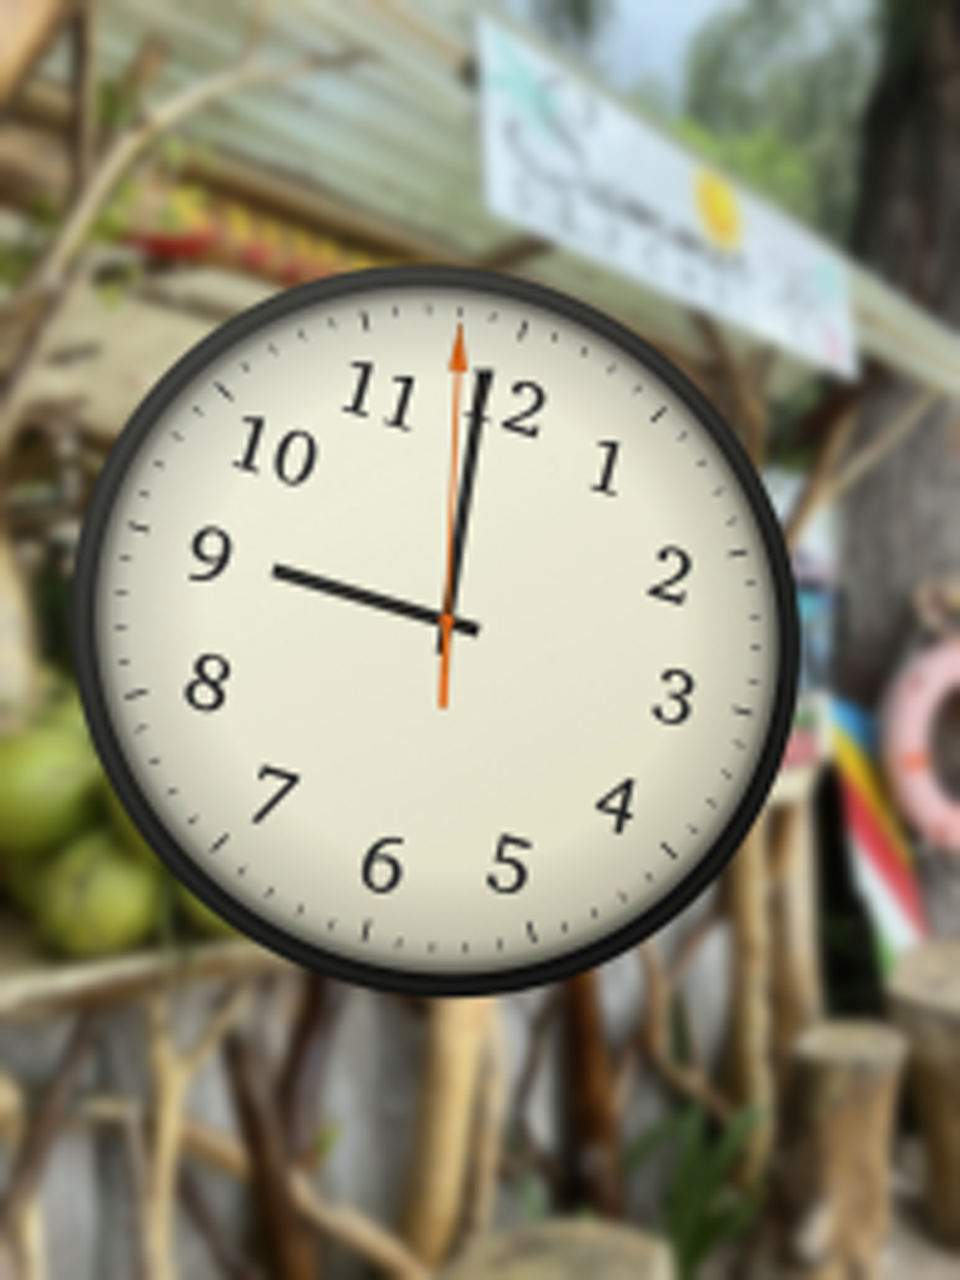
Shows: 8:58:58
